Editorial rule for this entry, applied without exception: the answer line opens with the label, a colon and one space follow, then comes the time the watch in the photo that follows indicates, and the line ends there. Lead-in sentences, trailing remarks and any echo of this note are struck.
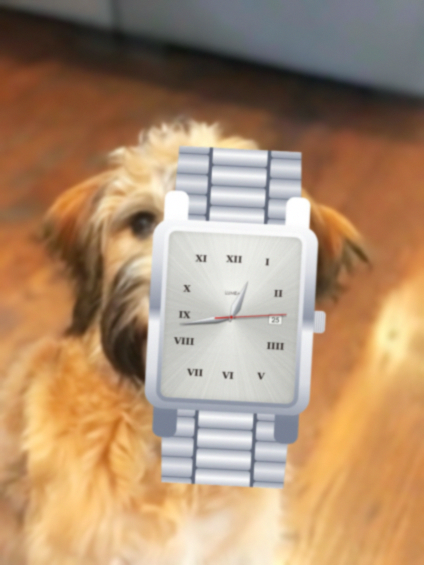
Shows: 12:43:14
